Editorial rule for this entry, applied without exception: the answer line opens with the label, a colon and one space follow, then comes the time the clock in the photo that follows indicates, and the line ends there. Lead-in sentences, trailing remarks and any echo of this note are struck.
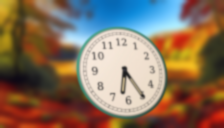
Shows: 6:25
